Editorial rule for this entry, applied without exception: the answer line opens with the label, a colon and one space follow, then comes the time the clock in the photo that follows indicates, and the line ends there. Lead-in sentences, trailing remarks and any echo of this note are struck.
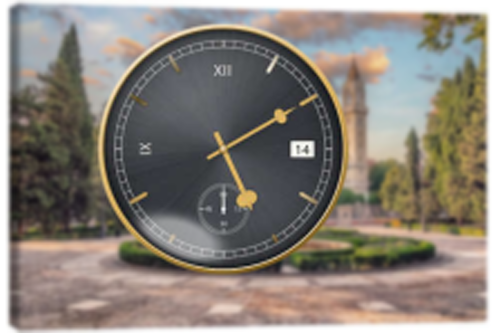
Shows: 5:10
